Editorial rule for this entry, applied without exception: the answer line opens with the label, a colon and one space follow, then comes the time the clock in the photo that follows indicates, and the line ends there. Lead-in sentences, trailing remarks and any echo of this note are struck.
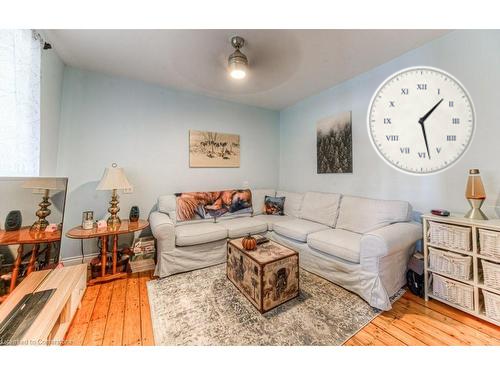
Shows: 1:28
